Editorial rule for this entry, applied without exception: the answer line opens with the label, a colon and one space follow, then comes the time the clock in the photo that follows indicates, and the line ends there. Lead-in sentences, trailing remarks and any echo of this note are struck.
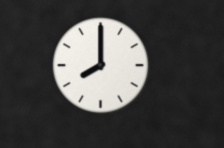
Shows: 8:00
